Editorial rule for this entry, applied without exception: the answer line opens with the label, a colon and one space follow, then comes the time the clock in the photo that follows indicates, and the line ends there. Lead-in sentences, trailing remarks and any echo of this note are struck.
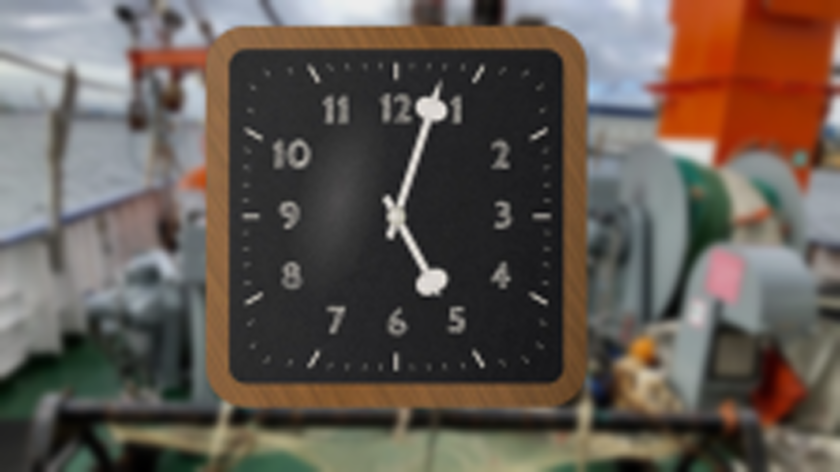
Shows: 5:03
